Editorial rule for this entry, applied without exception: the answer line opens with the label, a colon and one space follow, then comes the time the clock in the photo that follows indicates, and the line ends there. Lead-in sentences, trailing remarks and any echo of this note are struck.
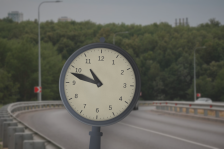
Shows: 10:48
